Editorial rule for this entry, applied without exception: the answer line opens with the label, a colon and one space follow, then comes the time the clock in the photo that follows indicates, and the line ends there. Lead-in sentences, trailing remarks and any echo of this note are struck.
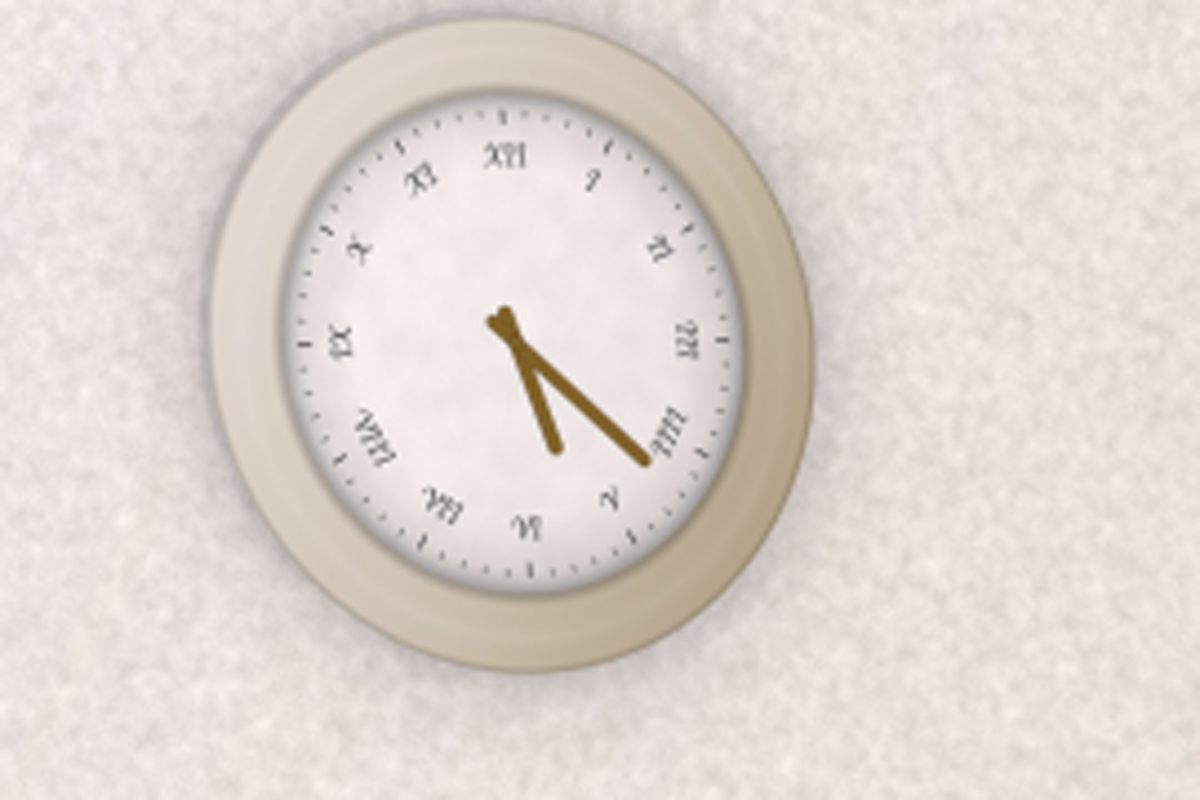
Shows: 5:22
